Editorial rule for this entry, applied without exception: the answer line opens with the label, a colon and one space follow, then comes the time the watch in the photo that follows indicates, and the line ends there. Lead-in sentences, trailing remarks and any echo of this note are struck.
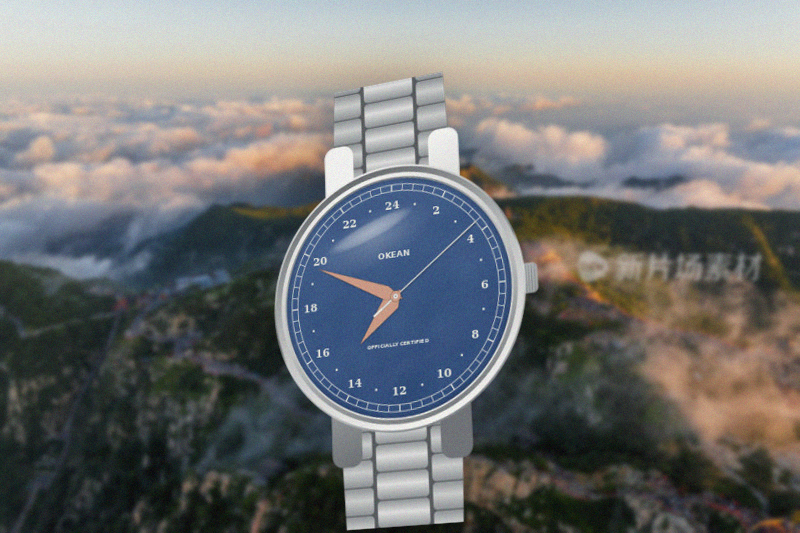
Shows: 14:49:09
